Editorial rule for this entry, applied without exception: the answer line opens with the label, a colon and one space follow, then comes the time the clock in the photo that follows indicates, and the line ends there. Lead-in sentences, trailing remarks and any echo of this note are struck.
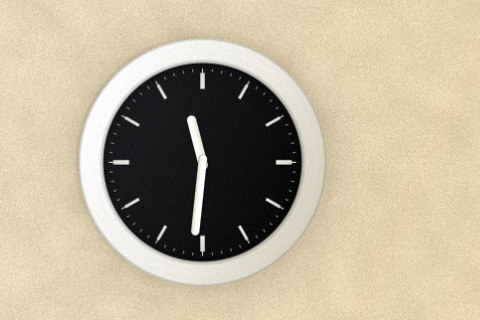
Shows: 11:31
